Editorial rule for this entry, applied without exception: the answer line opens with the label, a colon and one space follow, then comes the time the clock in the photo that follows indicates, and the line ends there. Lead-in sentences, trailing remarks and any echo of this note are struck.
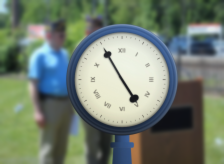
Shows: 4:55
